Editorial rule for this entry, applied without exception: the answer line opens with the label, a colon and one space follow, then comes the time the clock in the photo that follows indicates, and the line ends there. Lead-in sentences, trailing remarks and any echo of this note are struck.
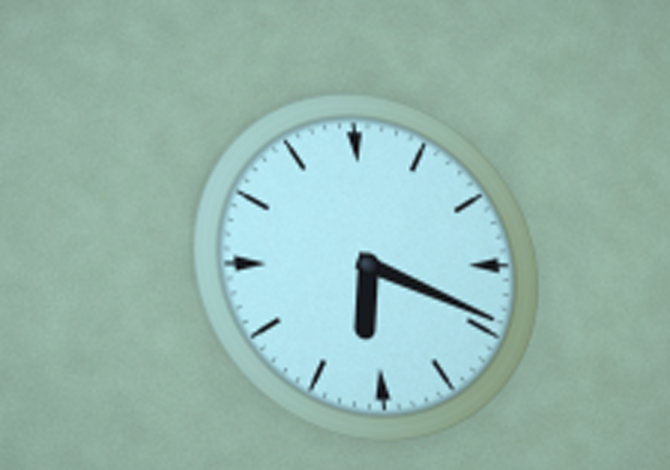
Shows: 6:19
